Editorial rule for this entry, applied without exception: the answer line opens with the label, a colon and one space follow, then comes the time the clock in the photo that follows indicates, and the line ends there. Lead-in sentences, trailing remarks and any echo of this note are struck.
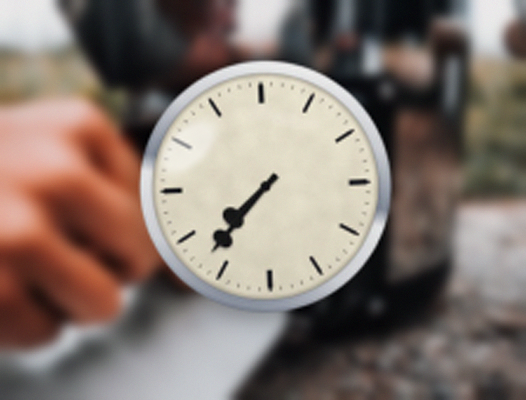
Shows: 7:37
